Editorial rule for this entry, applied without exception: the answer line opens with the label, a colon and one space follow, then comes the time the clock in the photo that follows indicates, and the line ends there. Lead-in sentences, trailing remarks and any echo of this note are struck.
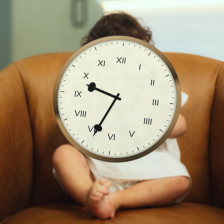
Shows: 9:34
